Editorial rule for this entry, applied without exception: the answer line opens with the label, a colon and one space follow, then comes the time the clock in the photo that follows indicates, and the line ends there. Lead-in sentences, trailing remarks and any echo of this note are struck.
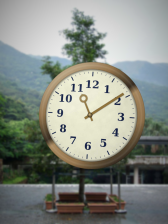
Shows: 11:09
